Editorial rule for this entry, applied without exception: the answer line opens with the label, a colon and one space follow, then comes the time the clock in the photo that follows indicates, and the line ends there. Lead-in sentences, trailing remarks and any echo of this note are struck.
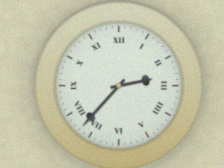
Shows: 2:37
